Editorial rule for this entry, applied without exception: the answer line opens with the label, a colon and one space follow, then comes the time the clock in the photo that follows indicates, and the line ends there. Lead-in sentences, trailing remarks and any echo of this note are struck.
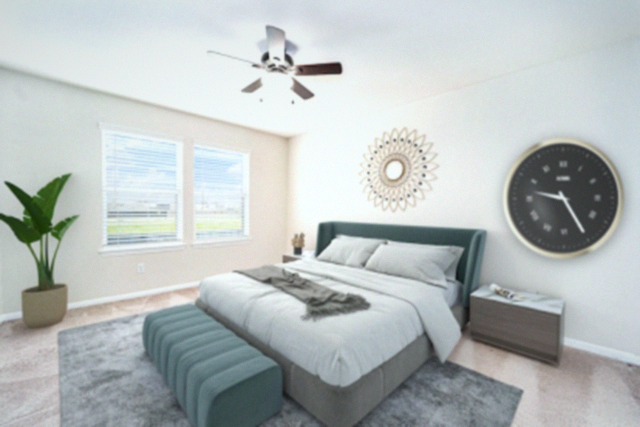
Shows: 9:25
